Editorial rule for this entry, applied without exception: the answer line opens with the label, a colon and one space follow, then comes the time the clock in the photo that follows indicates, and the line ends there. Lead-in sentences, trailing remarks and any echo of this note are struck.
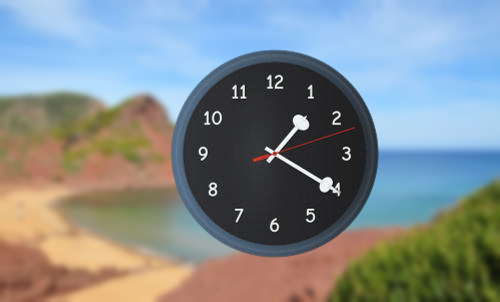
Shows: 1:20:12
